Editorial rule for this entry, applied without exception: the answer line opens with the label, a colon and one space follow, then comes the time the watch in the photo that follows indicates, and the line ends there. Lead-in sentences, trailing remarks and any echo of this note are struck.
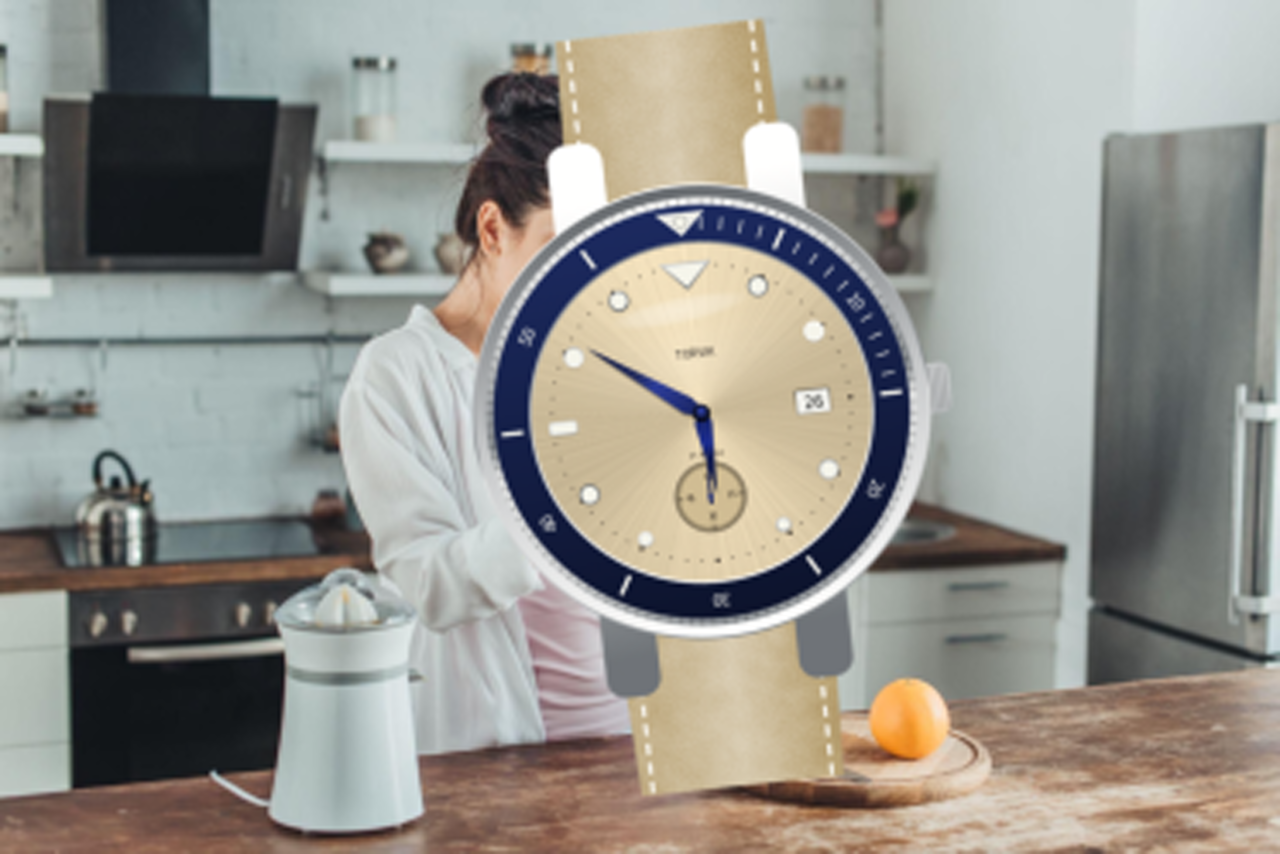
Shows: 5:51
